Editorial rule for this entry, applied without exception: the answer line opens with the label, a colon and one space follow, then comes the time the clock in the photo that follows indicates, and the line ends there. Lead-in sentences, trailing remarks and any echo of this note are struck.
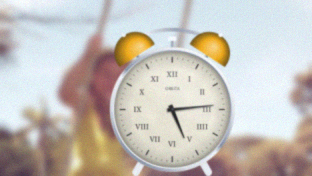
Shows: 5:14
